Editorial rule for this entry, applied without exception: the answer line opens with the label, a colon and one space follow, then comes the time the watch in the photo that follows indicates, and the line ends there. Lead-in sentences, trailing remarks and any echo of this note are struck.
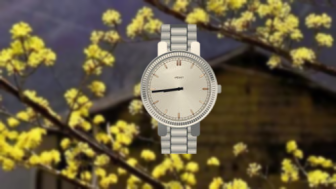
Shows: 8:44
